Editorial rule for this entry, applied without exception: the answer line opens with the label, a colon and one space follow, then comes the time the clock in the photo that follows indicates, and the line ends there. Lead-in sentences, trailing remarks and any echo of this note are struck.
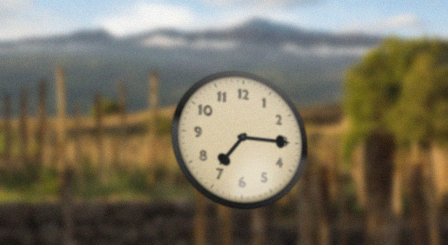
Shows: 7:15
